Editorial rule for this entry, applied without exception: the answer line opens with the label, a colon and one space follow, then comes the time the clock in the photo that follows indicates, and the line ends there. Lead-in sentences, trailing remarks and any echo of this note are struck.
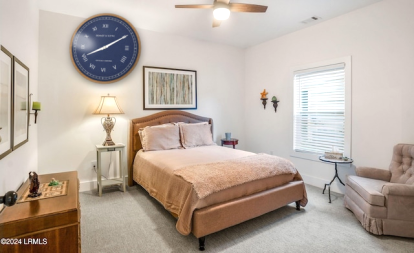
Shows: 8:10
